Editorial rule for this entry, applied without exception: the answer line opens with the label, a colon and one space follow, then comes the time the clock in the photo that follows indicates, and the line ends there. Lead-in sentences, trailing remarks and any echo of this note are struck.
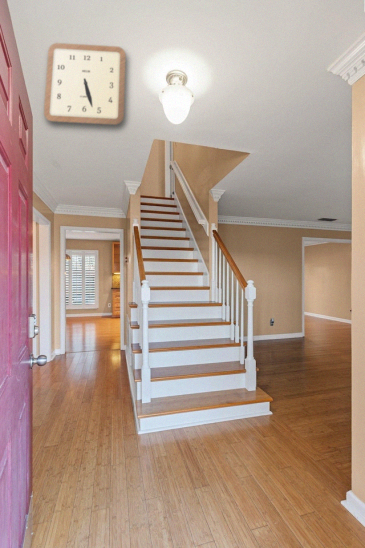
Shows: 5:27
